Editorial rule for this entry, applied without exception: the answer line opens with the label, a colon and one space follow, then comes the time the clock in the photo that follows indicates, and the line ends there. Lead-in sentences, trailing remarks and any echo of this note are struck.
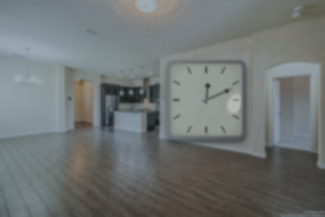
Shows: 12:11
